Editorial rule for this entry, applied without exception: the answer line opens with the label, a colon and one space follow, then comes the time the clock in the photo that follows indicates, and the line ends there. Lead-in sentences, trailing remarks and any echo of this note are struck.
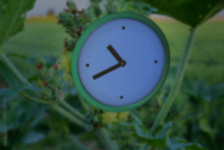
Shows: 10:41
